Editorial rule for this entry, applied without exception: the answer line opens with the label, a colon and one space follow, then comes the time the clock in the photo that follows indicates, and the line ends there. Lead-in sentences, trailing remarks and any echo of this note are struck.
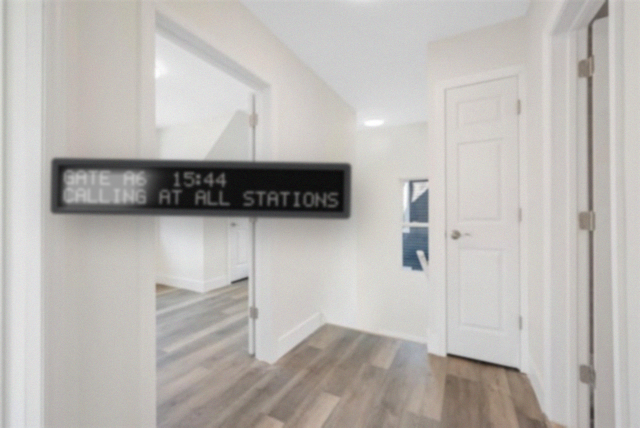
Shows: 15:44
